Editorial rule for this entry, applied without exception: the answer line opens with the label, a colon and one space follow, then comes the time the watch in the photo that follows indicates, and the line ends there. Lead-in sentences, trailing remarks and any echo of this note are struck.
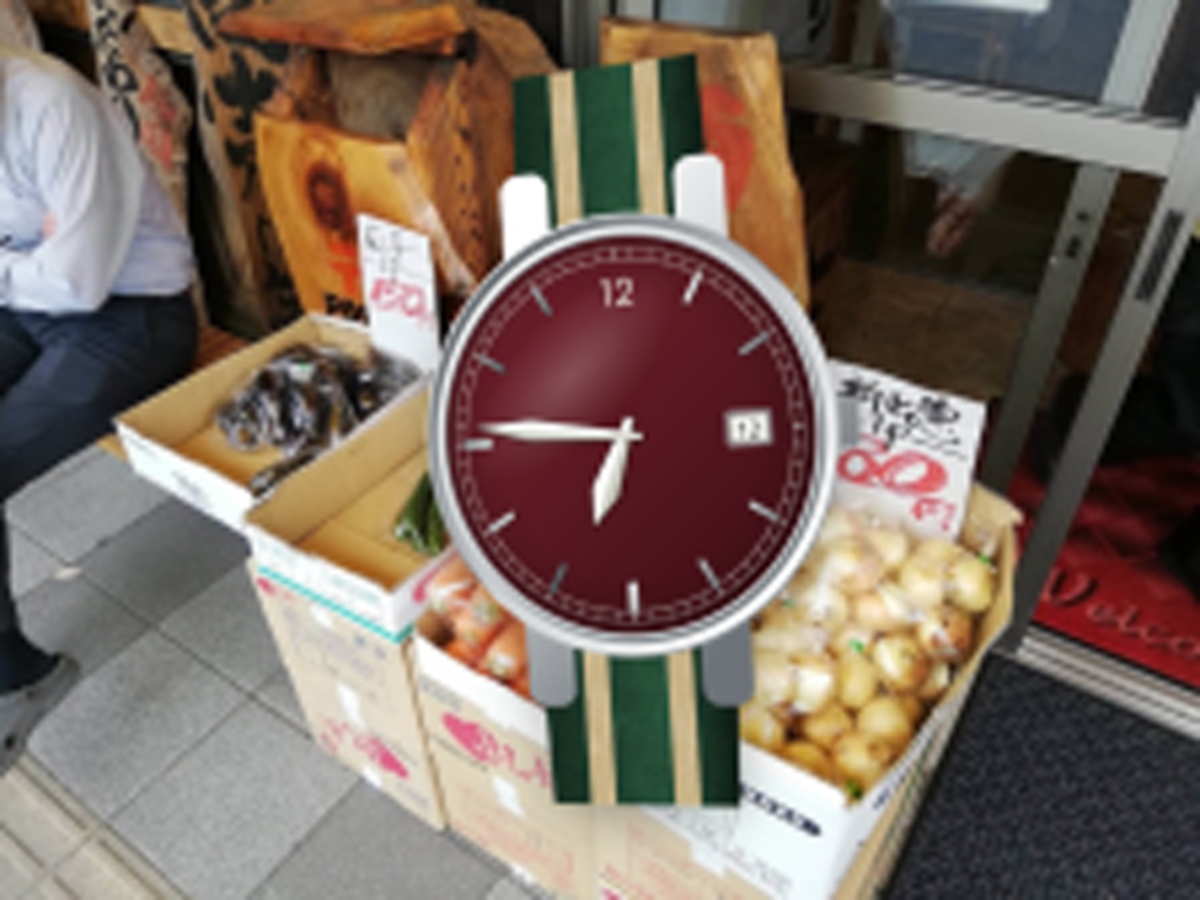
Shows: 6:46
